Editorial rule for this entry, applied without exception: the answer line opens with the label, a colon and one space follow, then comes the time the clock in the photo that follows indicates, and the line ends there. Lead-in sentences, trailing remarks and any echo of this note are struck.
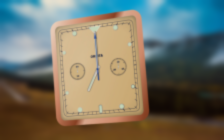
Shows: 7:00
